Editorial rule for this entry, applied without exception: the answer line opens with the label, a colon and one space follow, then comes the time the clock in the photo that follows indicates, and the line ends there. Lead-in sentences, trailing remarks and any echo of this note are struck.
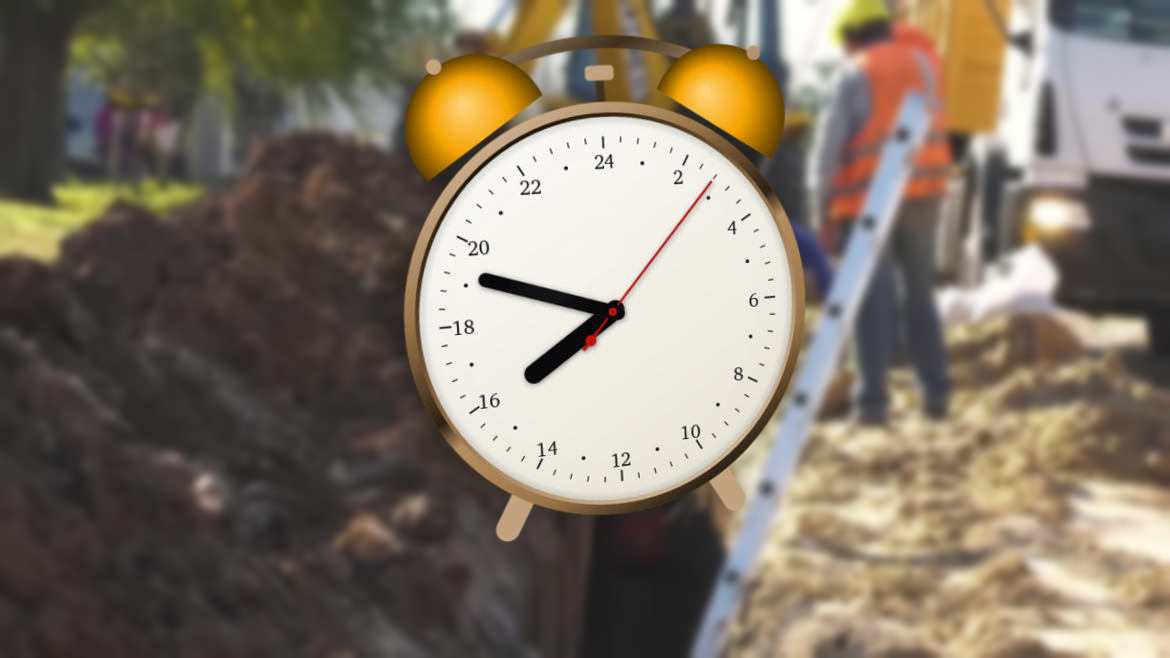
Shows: 15:48:07
